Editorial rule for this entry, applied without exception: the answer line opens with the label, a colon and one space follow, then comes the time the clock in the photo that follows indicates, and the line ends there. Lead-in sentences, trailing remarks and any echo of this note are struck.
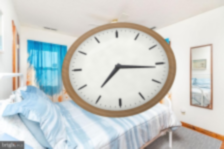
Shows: 7:16
